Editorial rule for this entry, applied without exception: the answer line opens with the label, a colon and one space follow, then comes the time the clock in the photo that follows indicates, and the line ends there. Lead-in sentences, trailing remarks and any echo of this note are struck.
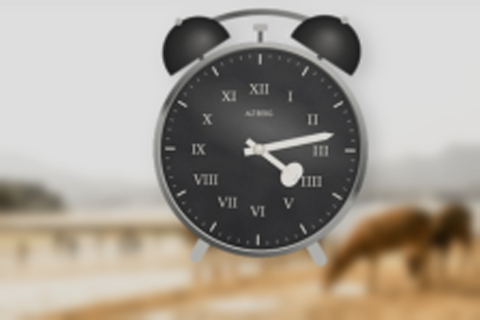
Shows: 4:13
